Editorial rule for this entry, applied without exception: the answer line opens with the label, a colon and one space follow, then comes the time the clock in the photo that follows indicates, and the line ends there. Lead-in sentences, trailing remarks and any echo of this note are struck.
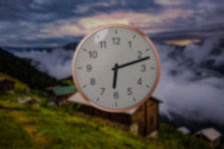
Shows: 6:12
